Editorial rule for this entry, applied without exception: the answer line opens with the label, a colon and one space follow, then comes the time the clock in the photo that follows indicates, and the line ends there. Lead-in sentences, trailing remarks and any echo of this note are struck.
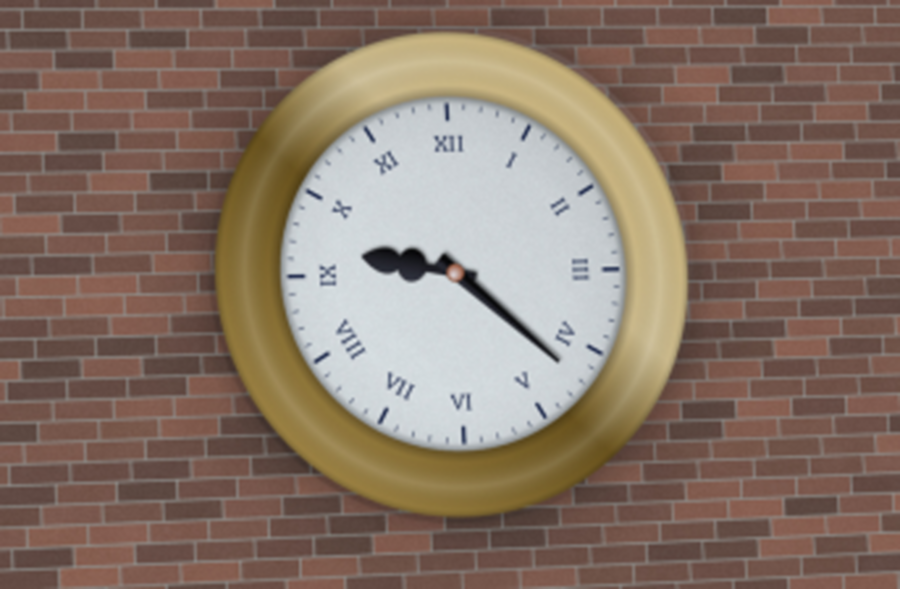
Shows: 9:22
